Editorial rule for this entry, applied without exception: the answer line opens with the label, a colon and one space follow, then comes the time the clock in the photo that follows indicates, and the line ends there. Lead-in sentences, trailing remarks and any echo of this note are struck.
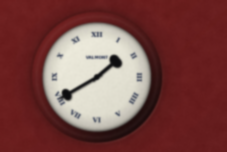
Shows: 1:40
